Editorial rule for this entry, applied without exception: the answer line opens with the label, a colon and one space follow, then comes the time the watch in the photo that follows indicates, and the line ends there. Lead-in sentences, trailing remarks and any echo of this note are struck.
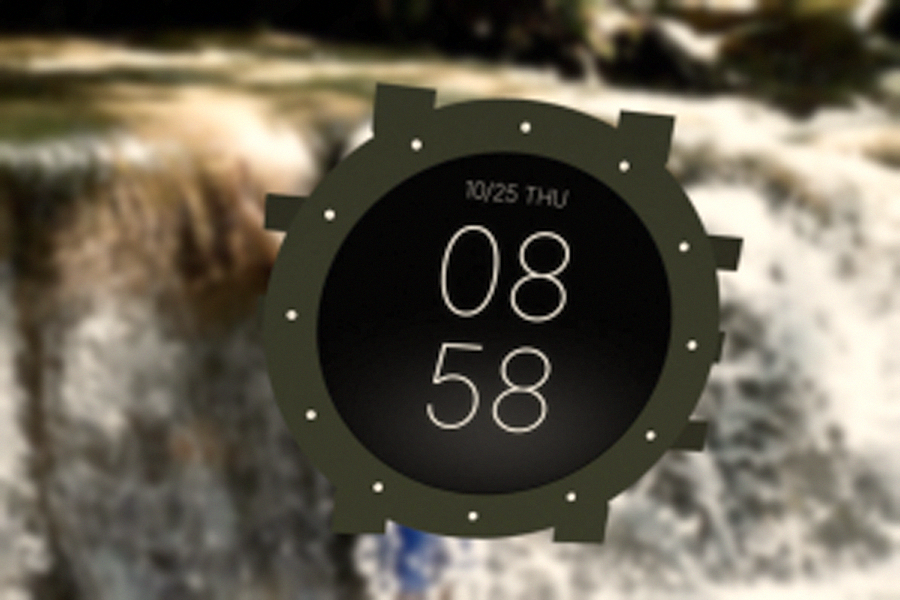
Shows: 8:58
